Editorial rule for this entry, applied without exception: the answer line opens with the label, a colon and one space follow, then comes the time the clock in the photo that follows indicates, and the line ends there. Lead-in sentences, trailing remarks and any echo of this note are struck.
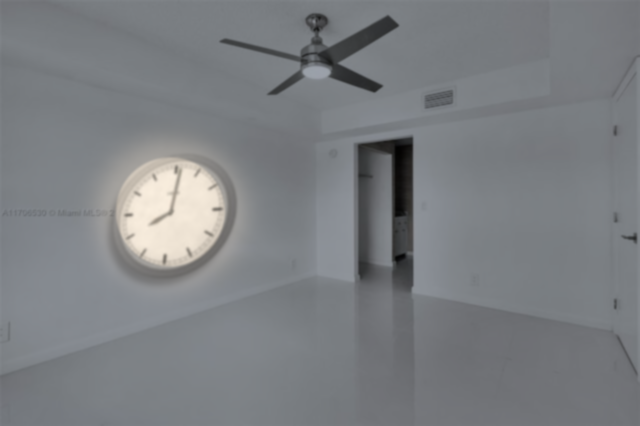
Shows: 8:01
